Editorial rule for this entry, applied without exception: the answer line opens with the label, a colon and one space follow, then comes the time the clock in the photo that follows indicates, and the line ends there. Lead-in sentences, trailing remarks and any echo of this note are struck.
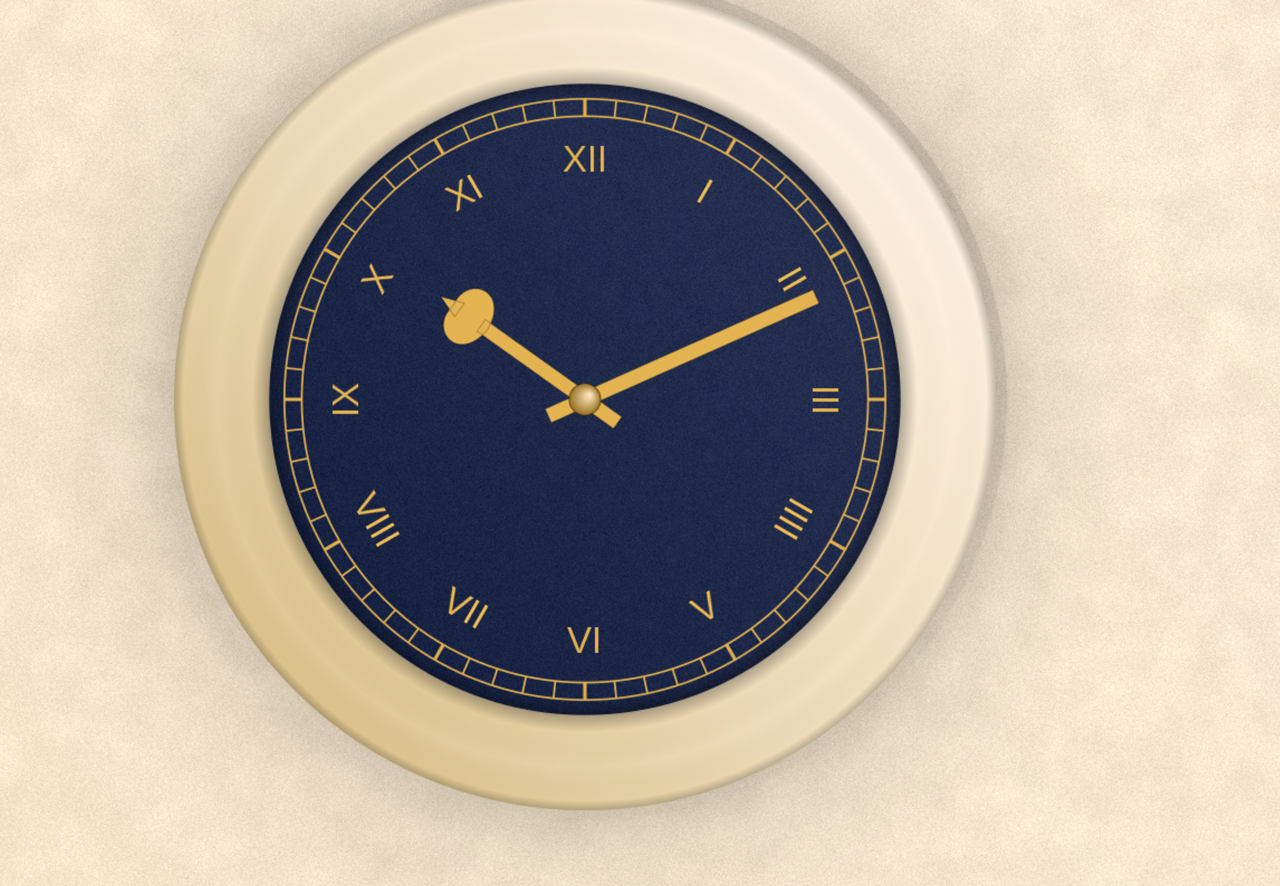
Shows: 10:11
